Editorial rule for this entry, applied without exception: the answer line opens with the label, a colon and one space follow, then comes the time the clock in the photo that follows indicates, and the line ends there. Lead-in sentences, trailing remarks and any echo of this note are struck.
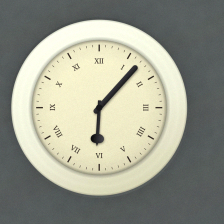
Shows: 6:07
